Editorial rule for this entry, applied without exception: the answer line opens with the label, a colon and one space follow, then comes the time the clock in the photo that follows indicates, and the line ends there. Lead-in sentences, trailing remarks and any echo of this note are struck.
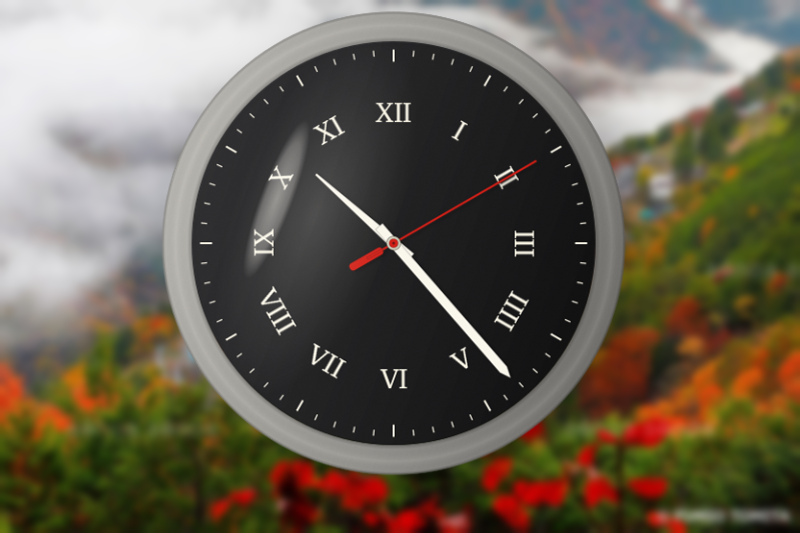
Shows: 10:23:10
